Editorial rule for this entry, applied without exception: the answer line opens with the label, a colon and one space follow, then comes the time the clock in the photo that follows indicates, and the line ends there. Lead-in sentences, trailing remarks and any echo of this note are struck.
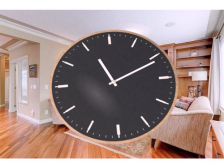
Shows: 11:11
